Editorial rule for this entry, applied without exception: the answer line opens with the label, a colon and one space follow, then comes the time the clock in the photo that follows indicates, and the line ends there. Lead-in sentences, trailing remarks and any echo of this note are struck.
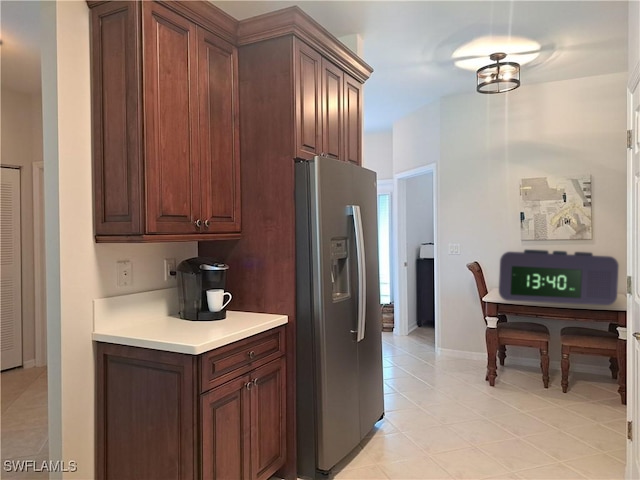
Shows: 13:40
